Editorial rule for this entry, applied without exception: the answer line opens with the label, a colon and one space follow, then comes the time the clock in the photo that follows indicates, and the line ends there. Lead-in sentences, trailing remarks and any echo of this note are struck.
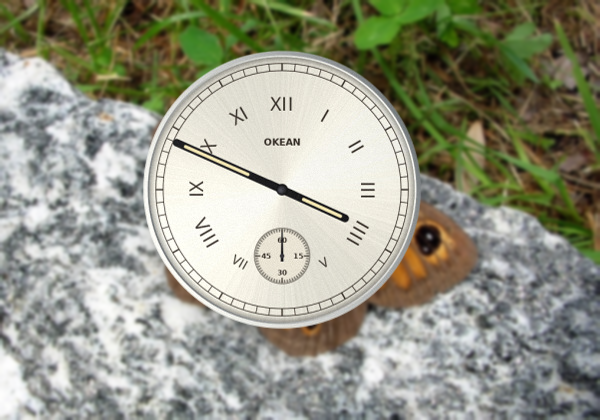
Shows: 3:49
